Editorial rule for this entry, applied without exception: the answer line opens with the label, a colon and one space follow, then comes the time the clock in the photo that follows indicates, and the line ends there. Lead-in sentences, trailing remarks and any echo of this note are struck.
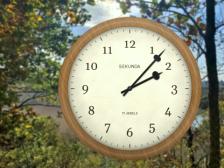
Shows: 2:07
